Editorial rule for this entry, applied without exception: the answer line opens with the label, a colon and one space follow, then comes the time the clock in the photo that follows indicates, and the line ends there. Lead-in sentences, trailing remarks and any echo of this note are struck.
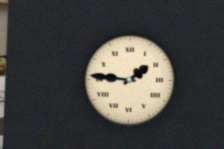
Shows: 1:46
